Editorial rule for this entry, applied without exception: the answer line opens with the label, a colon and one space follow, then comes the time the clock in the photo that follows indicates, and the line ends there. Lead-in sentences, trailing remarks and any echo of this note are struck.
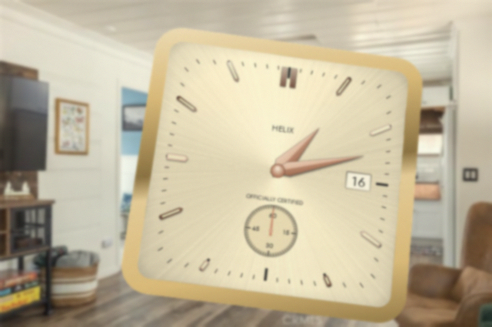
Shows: 1:12
